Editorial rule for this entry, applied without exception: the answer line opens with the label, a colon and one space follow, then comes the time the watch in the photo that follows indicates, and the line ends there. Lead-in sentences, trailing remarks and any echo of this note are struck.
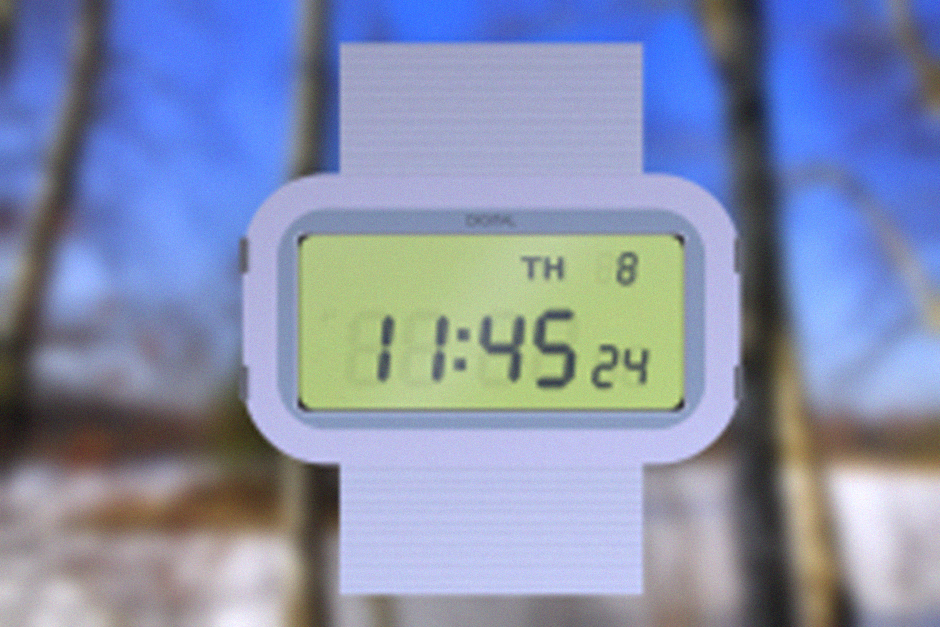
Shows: 11:45:24
